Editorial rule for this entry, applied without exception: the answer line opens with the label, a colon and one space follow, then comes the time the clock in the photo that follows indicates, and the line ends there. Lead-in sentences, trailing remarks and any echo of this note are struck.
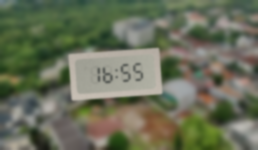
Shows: 16:55
